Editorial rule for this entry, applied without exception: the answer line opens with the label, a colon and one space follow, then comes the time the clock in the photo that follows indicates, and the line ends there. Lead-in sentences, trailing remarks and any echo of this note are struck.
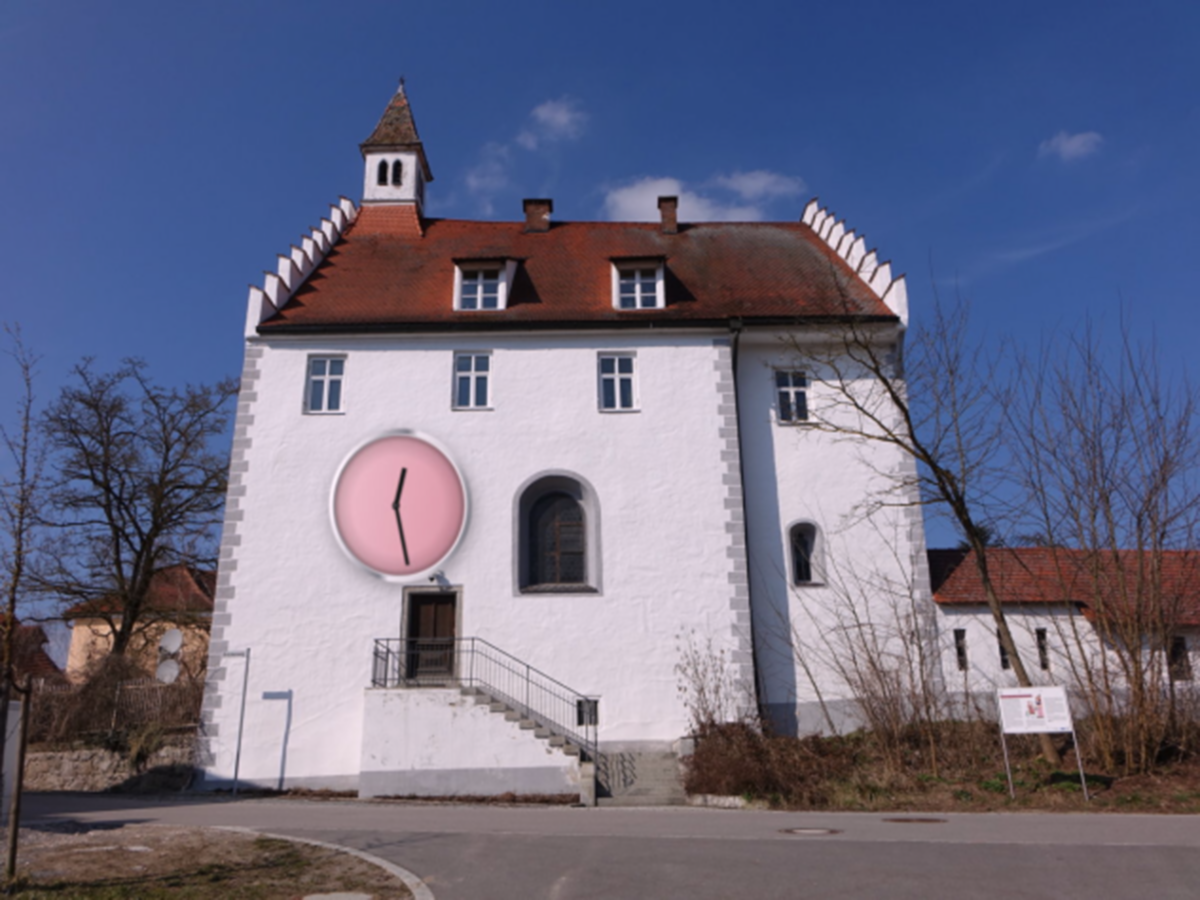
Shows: 12:28
